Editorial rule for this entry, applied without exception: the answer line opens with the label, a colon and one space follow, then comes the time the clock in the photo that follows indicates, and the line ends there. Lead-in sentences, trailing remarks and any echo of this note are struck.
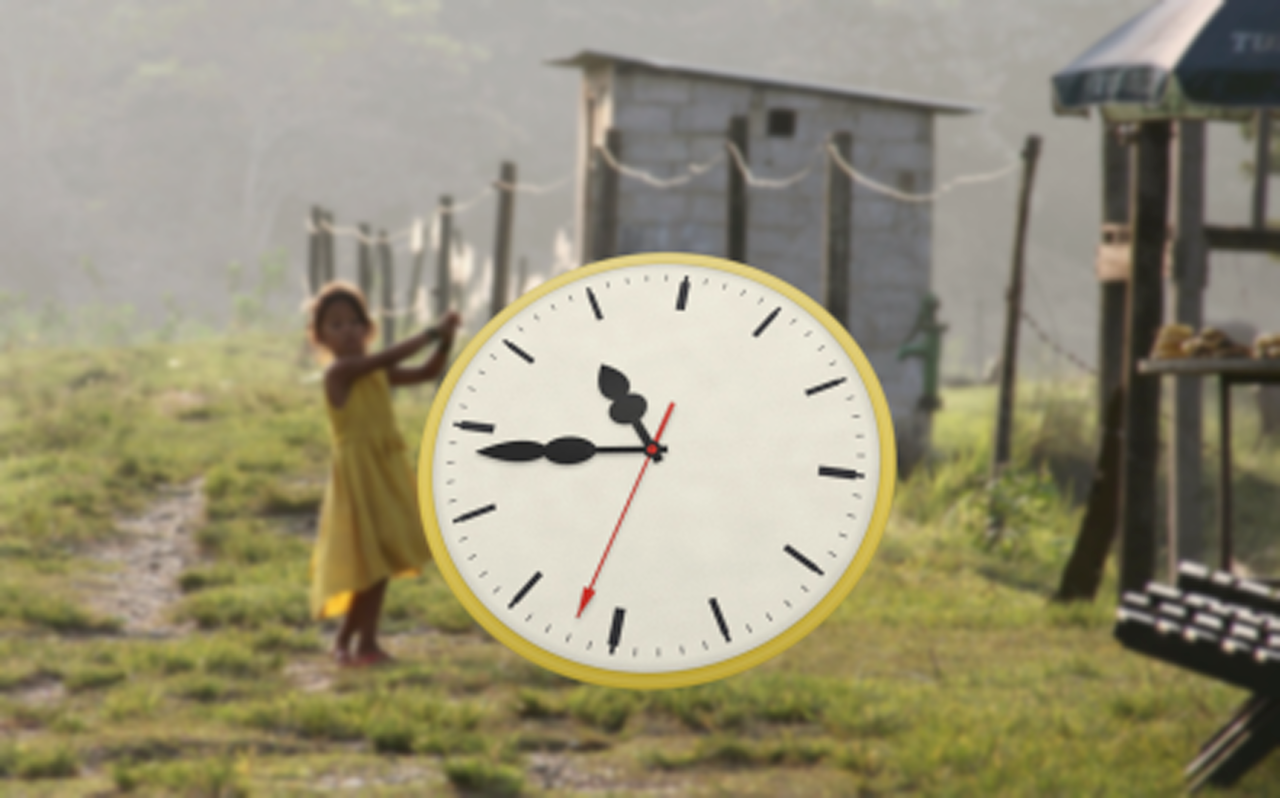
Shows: 10:43:32
